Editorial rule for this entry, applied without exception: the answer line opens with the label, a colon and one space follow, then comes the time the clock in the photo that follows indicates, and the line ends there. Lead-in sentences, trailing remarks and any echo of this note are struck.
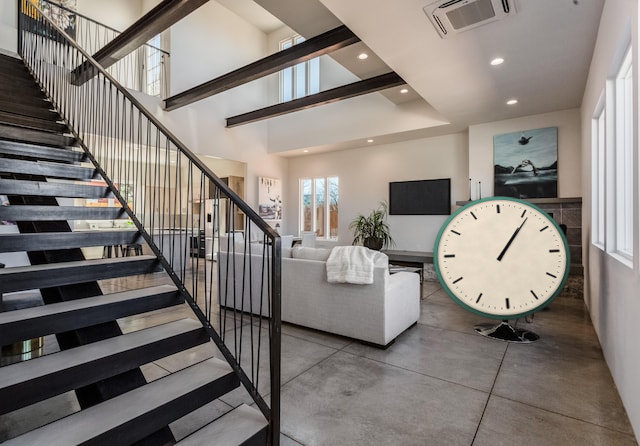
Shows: 1:06
